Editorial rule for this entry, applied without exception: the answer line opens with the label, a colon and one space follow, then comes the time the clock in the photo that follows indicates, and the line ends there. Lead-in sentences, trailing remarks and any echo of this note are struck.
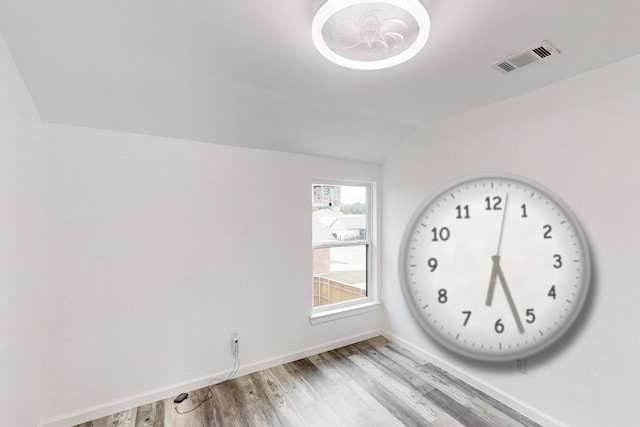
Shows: 6:27:02
